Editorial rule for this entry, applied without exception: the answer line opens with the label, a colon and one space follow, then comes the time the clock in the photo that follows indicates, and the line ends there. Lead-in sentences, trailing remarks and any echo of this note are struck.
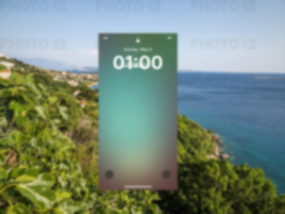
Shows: 1:00
